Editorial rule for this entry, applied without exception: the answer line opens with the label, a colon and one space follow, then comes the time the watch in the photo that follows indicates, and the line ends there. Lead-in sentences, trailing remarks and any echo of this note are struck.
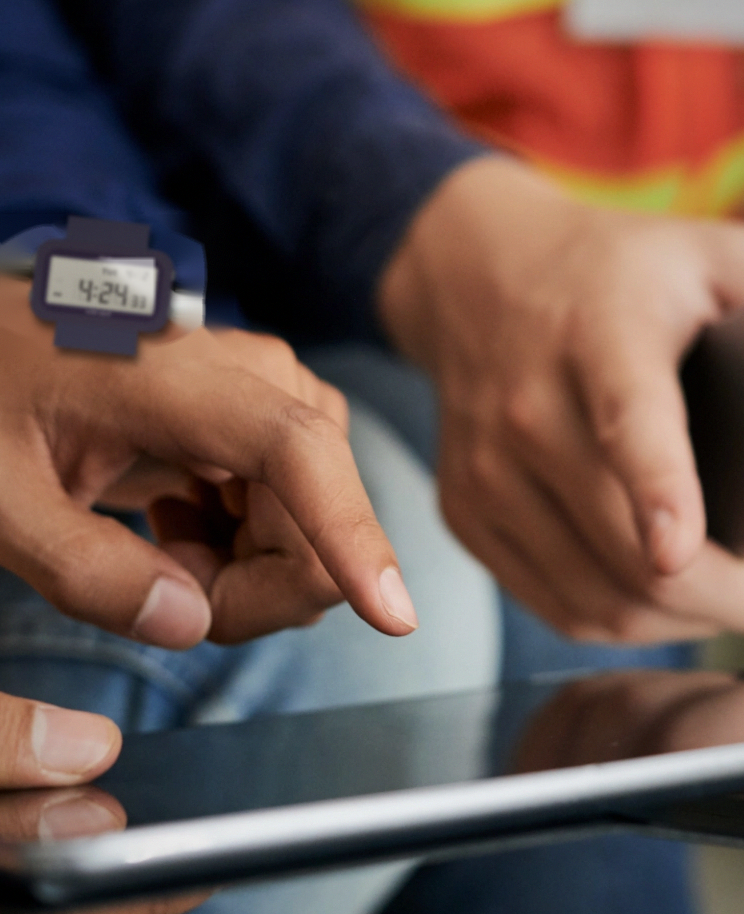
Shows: 4:24
